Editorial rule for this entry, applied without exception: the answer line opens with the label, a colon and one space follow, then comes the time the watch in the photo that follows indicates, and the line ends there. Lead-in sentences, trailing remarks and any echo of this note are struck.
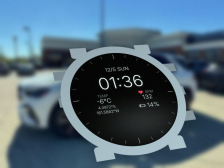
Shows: 1:36
